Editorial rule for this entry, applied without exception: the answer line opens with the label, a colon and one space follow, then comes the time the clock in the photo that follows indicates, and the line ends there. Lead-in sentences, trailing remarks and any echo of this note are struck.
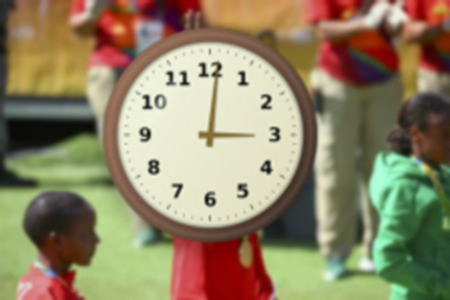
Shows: 3:01
